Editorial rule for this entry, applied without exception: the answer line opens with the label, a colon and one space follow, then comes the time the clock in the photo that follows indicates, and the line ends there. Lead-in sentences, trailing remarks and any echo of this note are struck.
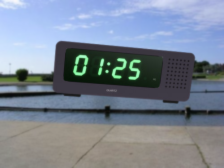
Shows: 1:25
